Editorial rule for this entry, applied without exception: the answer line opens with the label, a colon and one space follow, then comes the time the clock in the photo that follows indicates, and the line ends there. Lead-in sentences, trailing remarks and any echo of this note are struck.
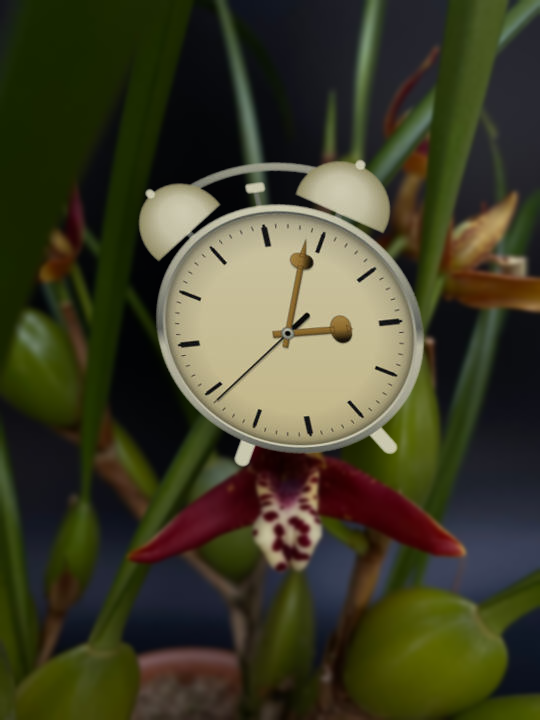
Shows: 3:03:39
